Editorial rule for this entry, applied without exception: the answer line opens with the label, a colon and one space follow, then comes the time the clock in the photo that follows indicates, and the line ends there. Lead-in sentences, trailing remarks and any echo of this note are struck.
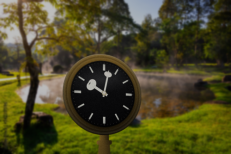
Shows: 10:02
